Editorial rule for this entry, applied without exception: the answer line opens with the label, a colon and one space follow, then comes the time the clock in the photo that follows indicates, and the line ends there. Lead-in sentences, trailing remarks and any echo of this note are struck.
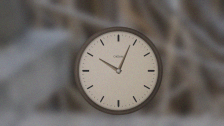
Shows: 10:04
